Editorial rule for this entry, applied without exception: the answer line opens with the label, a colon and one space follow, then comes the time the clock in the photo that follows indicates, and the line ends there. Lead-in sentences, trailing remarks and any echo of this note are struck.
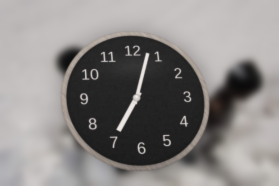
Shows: 7:03
